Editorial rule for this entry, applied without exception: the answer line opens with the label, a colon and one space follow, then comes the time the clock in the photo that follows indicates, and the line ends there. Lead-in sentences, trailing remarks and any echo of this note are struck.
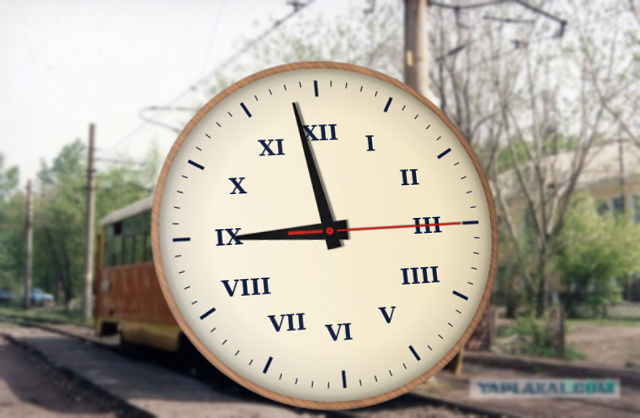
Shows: 8:58:15
